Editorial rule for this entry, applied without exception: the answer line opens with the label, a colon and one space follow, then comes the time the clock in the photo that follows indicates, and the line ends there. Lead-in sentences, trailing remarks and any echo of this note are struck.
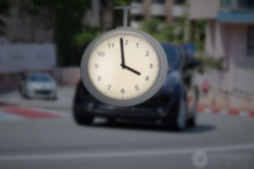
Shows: 3:59
